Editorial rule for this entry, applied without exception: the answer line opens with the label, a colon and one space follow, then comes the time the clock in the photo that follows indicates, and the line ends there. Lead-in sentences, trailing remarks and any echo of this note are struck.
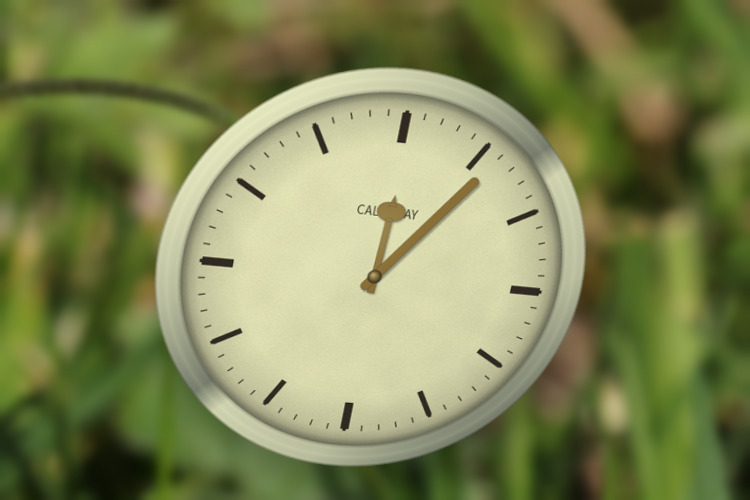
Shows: 12:06
